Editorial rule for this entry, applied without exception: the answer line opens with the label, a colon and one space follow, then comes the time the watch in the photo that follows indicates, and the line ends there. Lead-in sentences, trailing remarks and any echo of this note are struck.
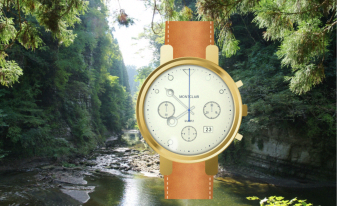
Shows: 7:52
